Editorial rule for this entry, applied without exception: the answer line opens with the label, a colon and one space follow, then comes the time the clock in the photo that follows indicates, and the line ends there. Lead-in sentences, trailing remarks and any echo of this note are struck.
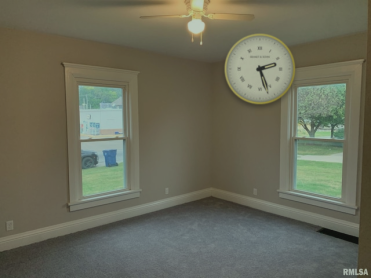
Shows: 2:27
